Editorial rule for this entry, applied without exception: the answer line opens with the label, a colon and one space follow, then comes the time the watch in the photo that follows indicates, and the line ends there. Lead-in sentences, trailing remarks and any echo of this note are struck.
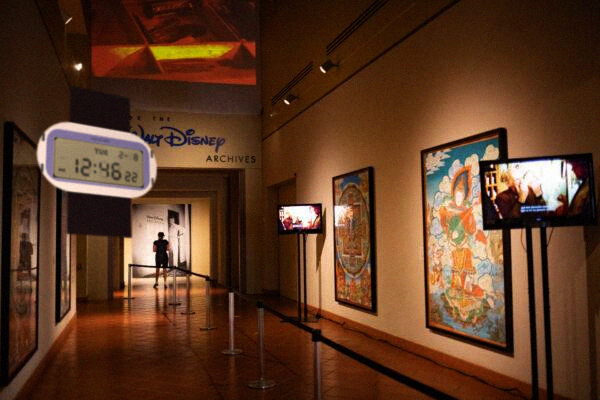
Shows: 12:46:22
